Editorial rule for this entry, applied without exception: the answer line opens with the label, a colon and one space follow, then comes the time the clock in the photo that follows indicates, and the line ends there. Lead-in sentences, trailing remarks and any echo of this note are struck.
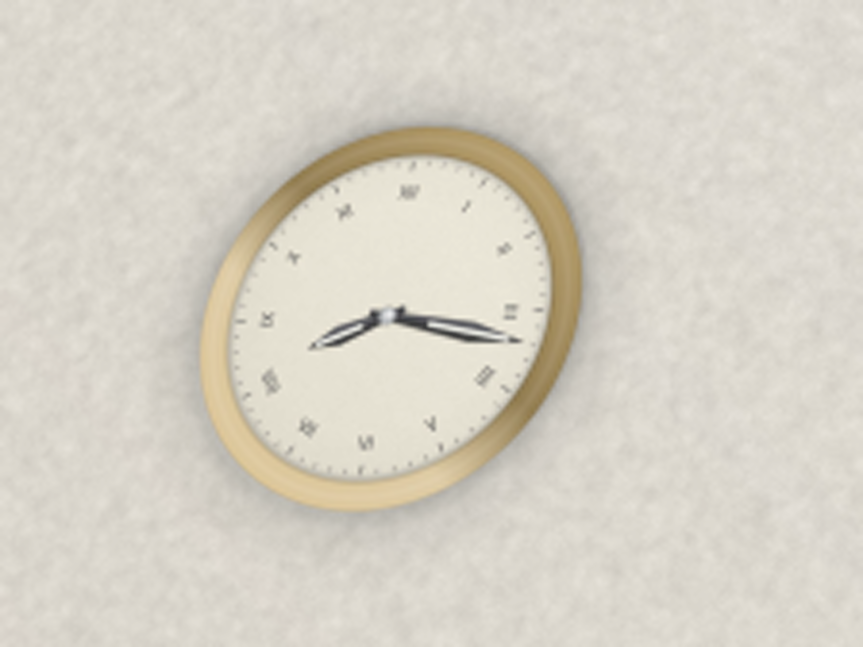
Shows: 8:17
